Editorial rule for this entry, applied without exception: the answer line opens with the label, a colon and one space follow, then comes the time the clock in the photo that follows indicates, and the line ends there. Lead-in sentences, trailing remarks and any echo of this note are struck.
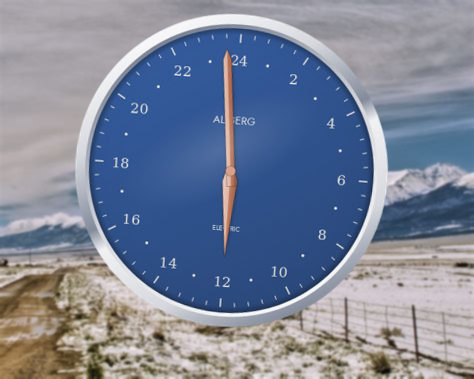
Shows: 11:59
